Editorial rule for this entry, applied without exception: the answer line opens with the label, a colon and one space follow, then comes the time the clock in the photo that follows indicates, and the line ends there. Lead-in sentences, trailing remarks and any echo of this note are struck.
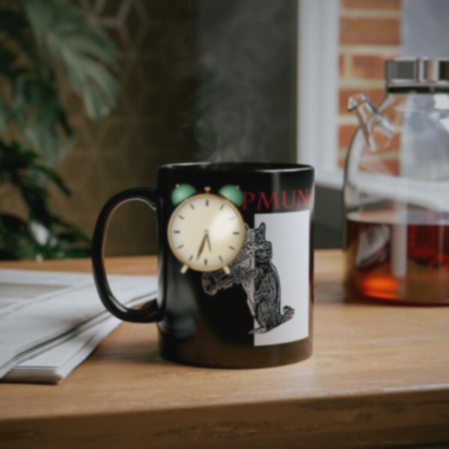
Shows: 5:33
